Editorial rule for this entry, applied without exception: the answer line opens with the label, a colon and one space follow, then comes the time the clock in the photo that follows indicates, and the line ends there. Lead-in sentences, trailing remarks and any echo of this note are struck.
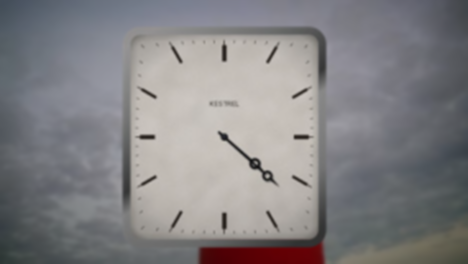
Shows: 4:22
